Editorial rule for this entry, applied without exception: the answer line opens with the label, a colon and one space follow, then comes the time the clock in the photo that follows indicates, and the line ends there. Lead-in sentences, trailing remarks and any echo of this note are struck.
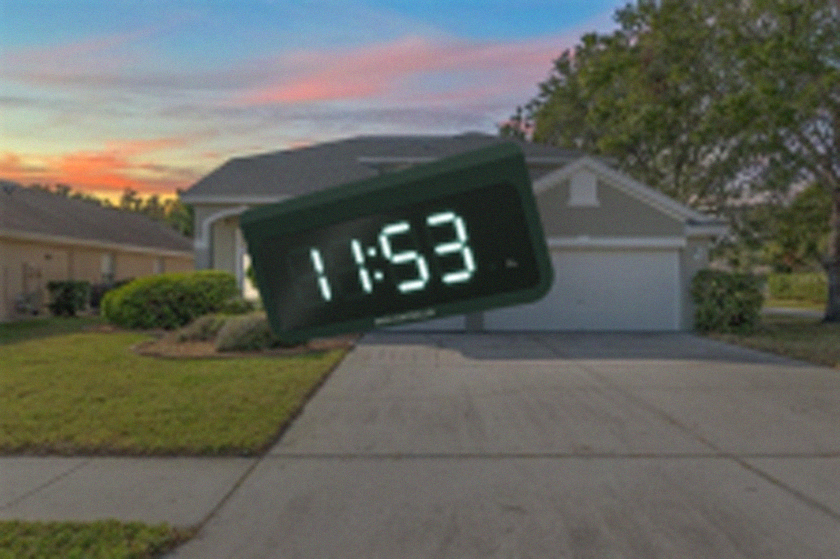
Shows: 11:53
